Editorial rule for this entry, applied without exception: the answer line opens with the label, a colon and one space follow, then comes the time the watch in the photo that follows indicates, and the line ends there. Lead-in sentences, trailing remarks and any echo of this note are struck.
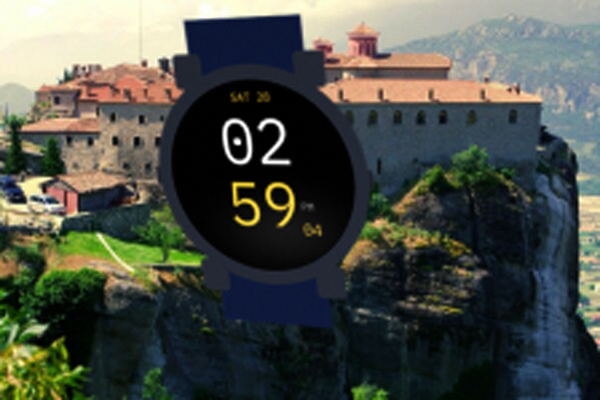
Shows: 2:59
